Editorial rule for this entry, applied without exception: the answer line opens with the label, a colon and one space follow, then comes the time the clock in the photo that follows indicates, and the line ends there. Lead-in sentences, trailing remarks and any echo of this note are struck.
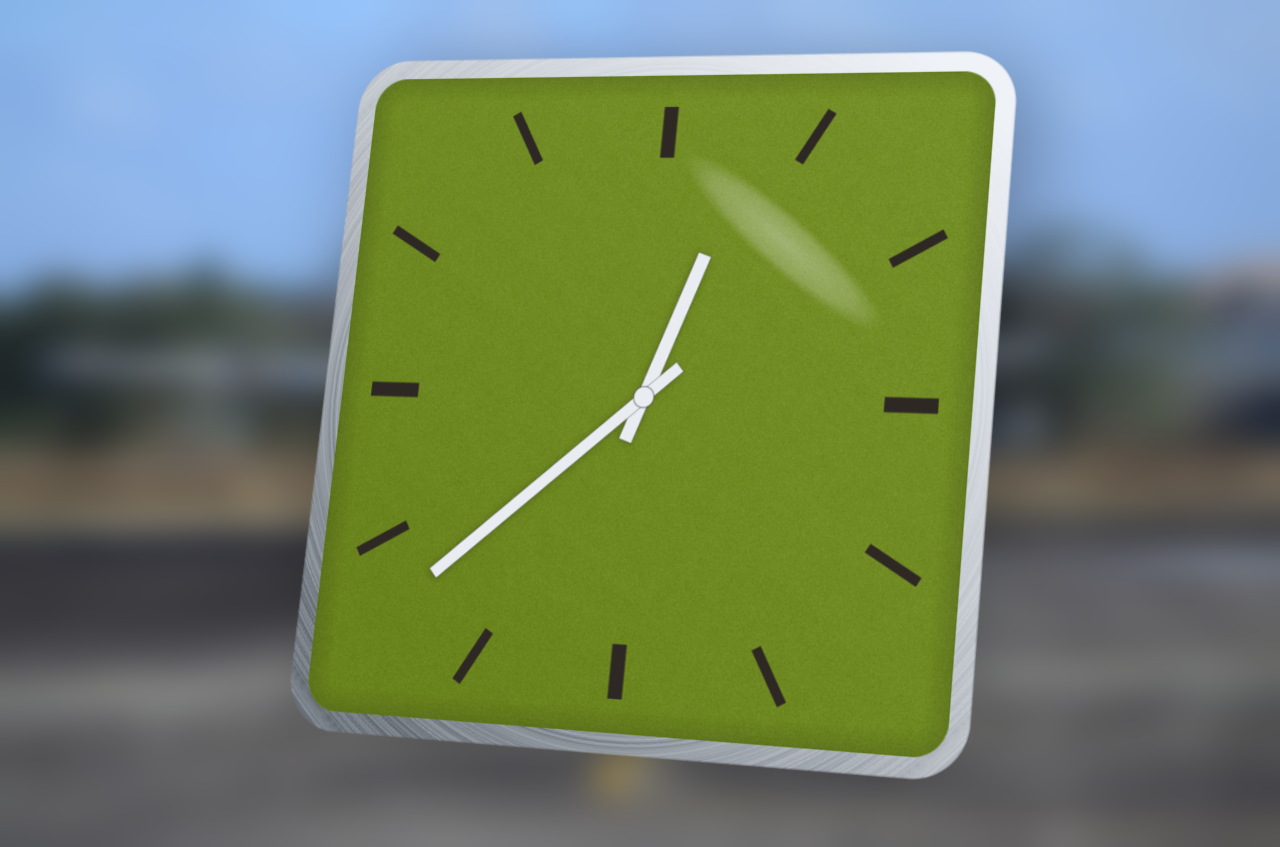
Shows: 12:38
